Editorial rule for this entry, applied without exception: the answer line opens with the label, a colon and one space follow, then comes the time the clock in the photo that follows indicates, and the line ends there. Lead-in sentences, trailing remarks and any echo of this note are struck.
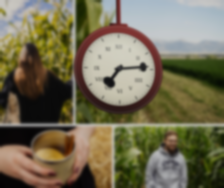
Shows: 7:14
